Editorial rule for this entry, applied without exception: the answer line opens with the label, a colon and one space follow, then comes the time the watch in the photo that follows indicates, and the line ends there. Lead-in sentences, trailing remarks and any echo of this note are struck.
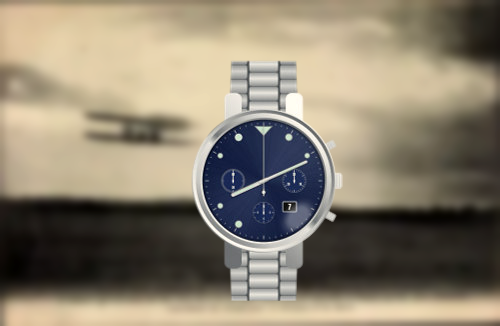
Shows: 8:11
